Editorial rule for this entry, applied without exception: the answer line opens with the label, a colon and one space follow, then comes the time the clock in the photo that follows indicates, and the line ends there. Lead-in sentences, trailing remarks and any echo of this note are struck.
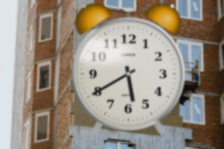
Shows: 5:40
